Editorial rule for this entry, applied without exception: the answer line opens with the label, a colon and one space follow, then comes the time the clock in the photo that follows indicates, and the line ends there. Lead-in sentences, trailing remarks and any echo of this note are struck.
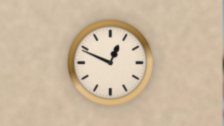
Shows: 12:49
